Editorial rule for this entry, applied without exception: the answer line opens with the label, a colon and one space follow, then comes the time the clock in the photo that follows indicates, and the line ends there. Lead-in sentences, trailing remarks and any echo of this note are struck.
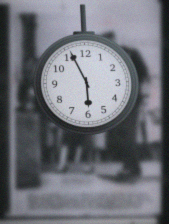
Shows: 5:56
